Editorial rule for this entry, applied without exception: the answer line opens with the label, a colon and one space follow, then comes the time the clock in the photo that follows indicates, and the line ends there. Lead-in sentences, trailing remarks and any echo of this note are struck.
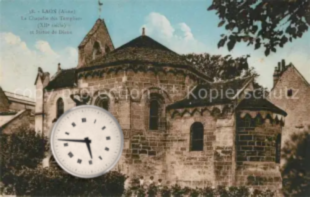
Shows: 5:47
